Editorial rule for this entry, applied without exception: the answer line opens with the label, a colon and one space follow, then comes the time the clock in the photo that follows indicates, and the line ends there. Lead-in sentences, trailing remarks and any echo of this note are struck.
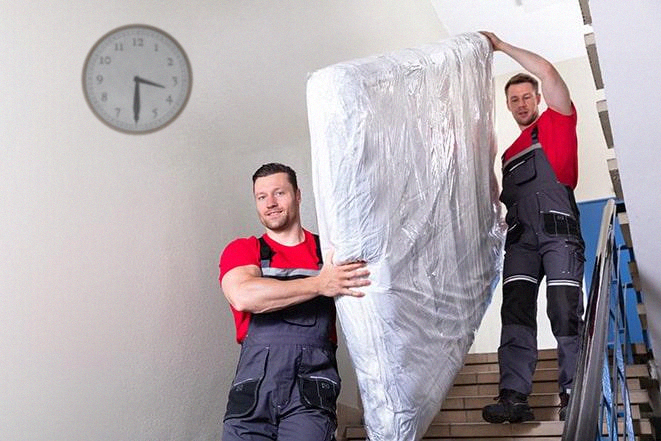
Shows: 3:30
